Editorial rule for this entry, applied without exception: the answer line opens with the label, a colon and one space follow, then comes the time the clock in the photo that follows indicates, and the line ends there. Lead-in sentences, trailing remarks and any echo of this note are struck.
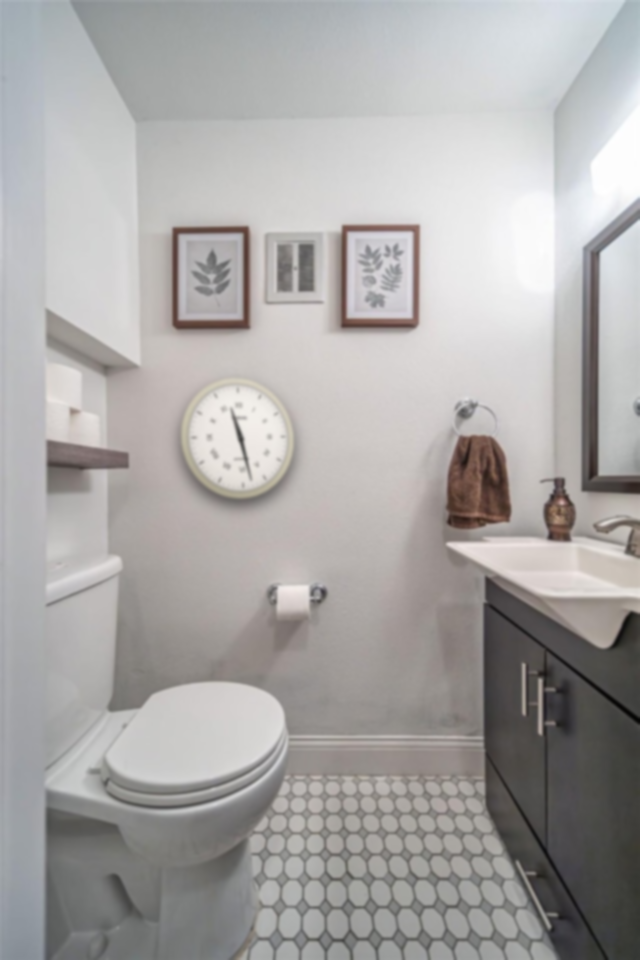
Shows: 11:28
